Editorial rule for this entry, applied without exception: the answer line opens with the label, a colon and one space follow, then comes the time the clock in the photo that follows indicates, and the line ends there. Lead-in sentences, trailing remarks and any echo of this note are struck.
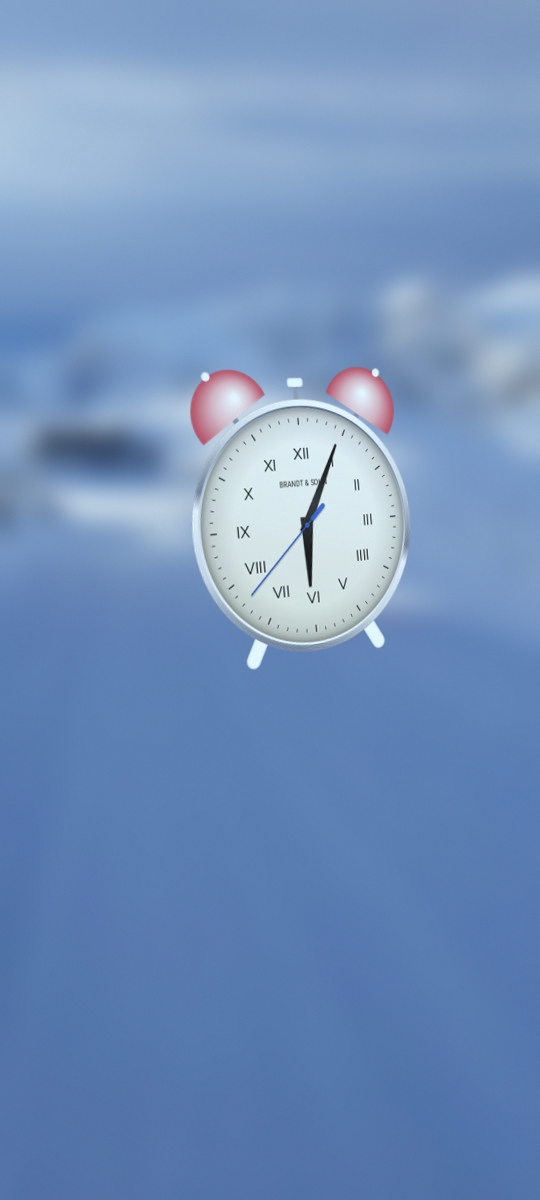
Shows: 6:04:38
